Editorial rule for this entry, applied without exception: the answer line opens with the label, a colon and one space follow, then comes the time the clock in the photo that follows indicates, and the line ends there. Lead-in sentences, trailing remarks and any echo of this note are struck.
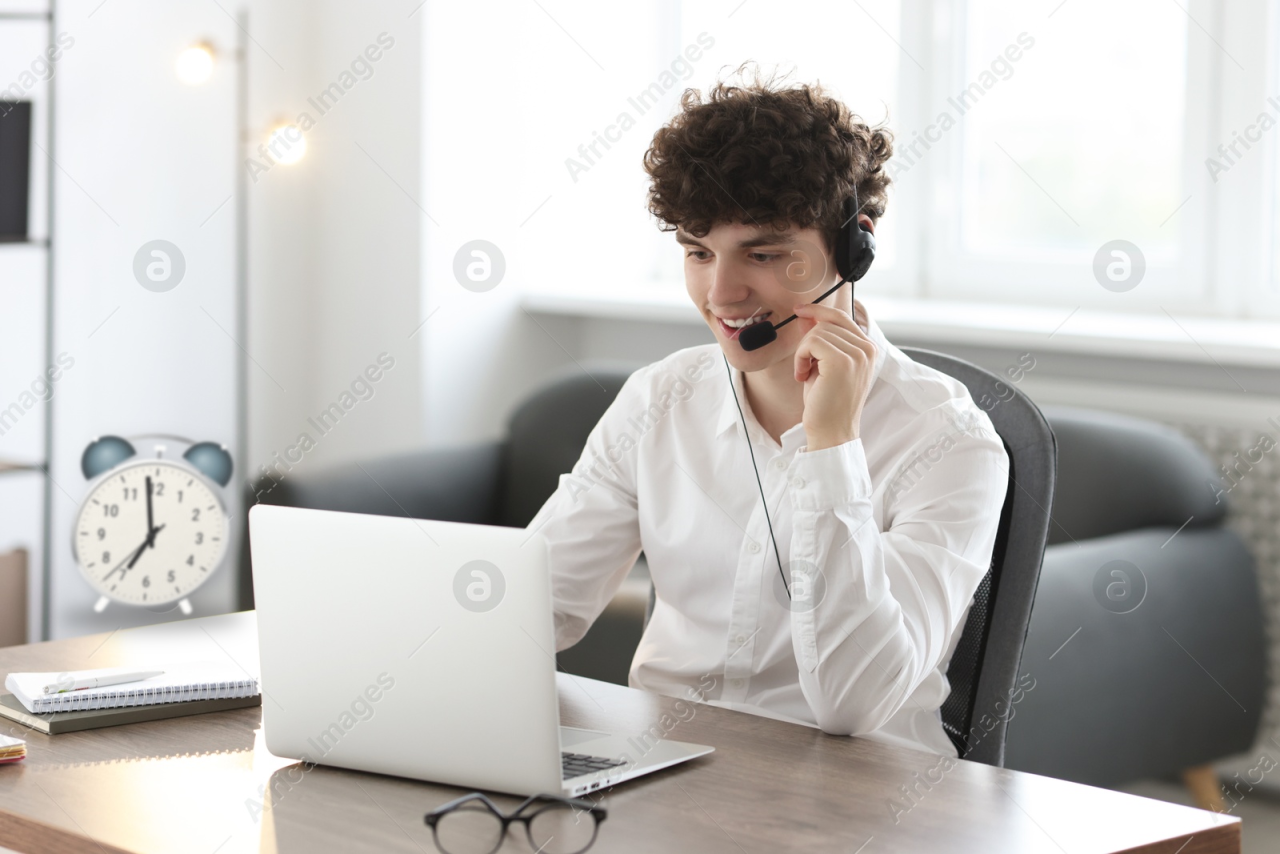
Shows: 6:58:37
